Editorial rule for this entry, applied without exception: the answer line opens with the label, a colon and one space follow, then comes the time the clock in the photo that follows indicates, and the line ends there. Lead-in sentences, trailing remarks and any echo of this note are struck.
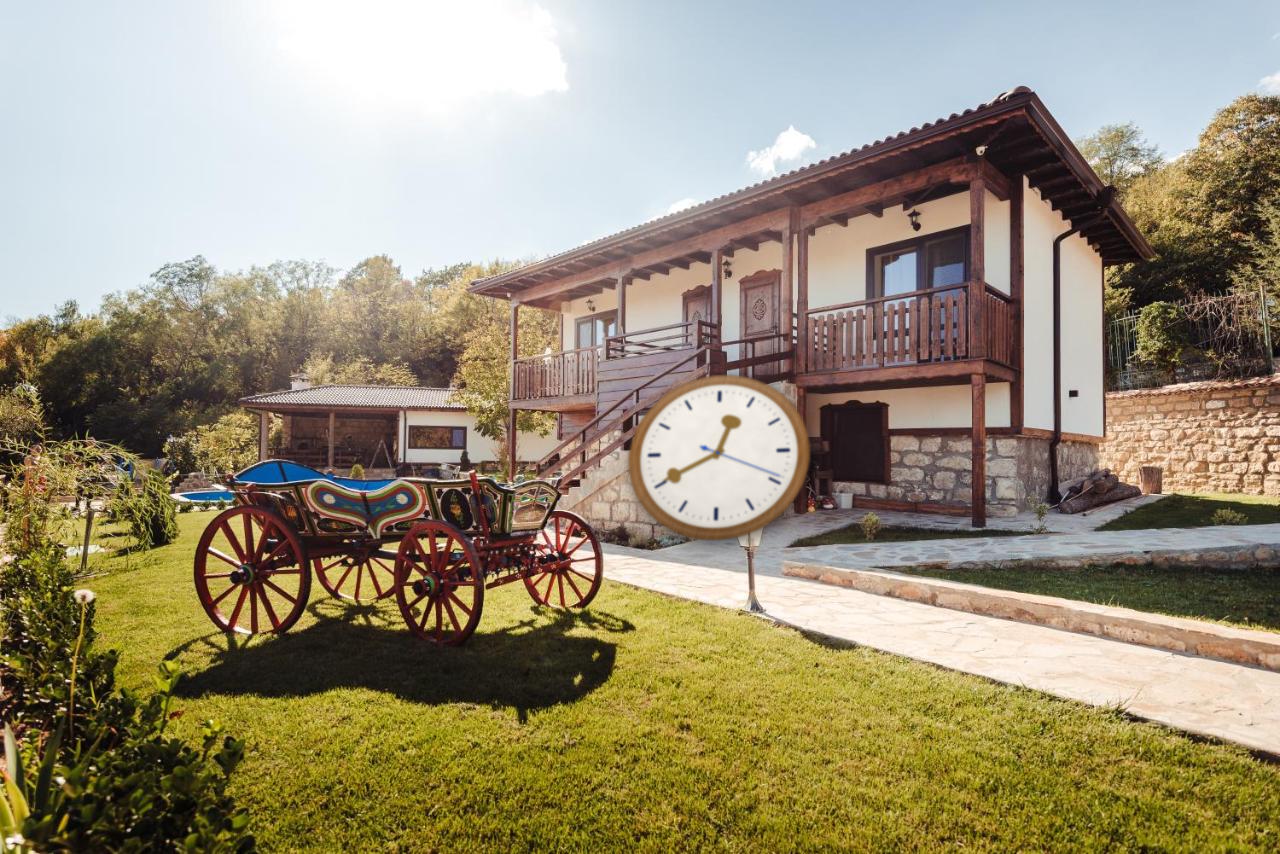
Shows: 12:40:19
